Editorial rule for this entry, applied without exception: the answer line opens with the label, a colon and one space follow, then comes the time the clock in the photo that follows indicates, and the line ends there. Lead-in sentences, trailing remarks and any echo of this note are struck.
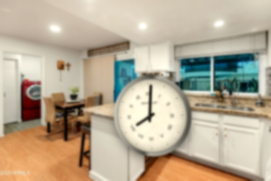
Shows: 8:01
